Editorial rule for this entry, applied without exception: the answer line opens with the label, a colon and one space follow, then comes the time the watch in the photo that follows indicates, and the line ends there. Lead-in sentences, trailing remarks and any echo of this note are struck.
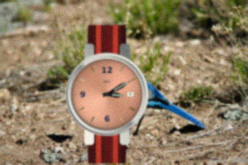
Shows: 3:10
